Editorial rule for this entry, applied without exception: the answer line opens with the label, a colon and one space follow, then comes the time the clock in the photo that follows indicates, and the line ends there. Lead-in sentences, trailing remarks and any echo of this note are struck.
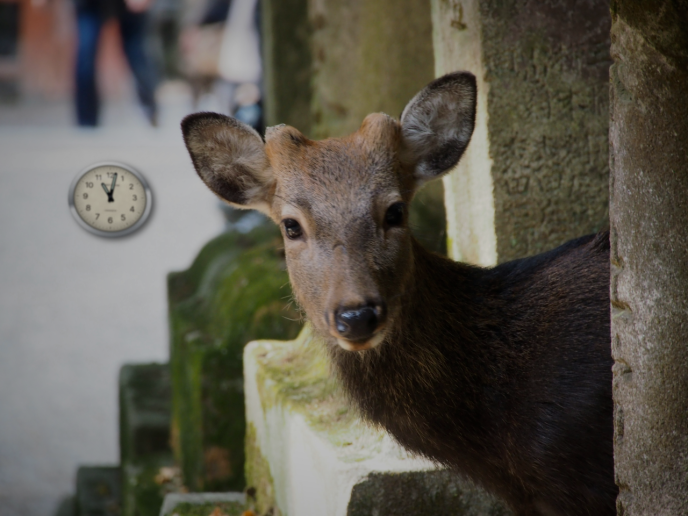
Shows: 11:02
